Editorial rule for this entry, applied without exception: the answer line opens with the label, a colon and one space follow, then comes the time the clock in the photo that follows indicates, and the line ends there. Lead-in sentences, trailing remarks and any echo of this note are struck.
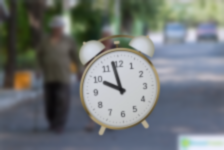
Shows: 9:58
